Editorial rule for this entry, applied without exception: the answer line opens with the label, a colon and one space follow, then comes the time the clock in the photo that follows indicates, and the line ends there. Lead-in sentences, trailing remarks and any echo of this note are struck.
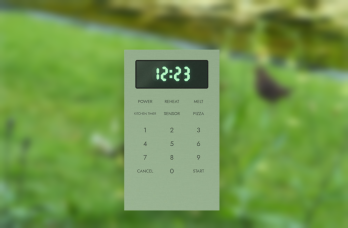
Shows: 12:23
